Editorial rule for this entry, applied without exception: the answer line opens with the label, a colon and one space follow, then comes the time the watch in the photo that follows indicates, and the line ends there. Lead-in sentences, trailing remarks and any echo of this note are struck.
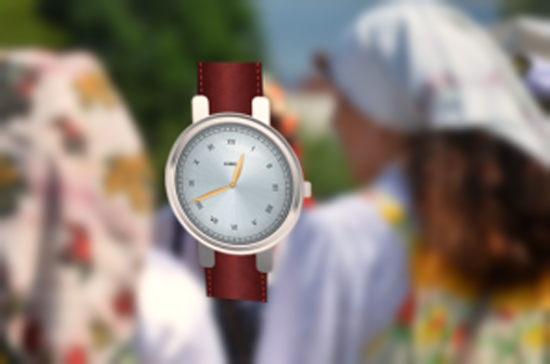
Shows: 12:41
